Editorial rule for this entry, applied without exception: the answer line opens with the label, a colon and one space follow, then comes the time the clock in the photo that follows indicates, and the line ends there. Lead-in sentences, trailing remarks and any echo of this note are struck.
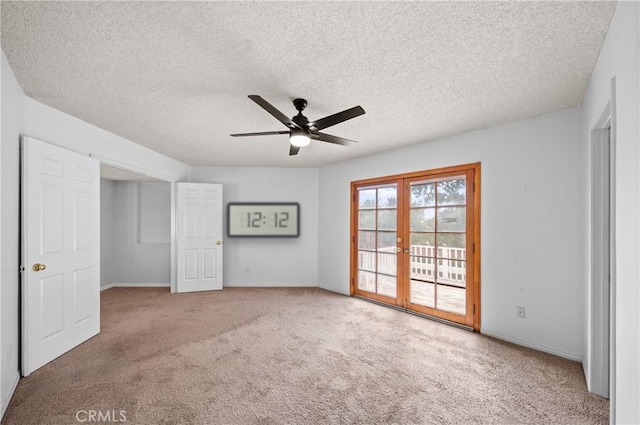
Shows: 12:12
